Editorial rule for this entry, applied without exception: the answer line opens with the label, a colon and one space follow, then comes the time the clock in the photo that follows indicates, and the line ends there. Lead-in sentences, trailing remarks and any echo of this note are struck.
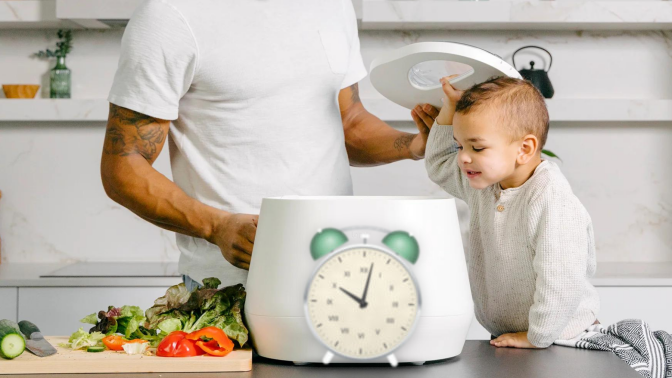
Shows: 10:02
